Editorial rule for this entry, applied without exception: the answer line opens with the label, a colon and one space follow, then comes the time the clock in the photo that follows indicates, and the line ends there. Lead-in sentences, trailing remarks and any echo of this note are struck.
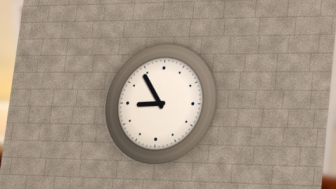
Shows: 8:54
